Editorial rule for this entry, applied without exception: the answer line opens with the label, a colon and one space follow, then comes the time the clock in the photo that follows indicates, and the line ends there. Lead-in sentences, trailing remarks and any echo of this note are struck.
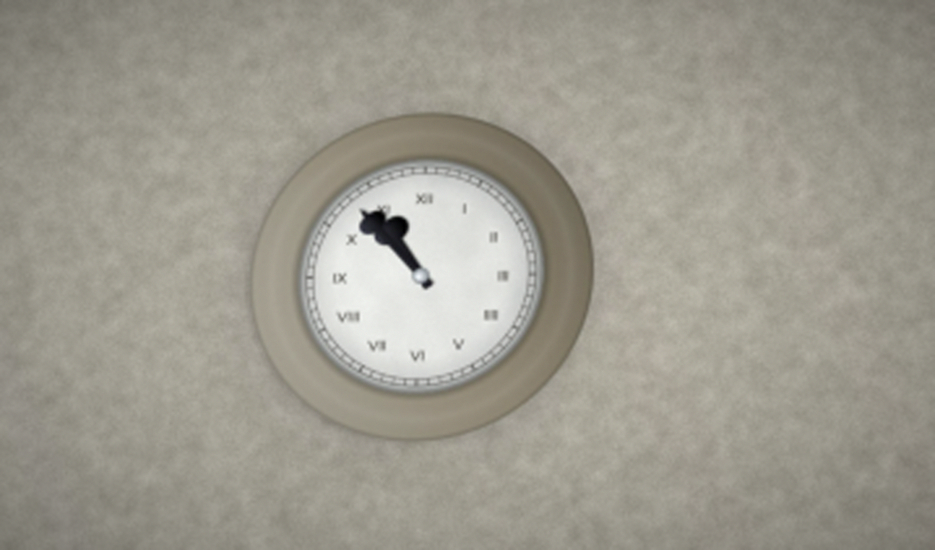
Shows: 10:53
